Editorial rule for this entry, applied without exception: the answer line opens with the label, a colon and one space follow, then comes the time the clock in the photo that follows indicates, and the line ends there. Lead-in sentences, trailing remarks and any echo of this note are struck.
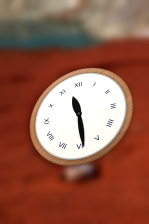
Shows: 11:29
